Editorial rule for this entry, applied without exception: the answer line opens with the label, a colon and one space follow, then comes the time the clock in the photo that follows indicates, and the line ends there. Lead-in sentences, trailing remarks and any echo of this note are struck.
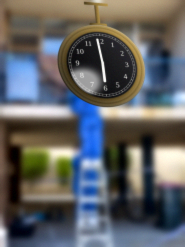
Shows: 5:59
